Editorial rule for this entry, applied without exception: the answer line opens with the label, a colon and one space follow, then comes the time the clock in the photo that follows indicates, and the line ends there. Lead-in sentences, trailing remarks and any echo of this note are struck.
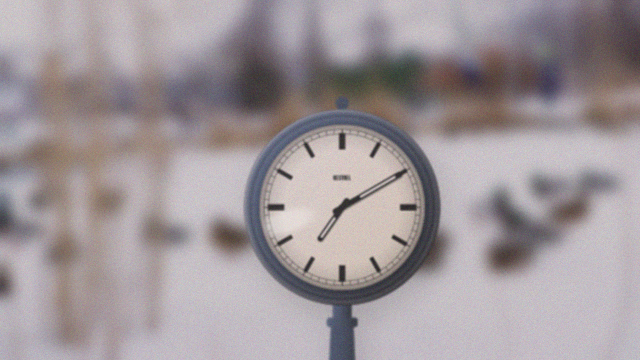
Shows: 7:10
